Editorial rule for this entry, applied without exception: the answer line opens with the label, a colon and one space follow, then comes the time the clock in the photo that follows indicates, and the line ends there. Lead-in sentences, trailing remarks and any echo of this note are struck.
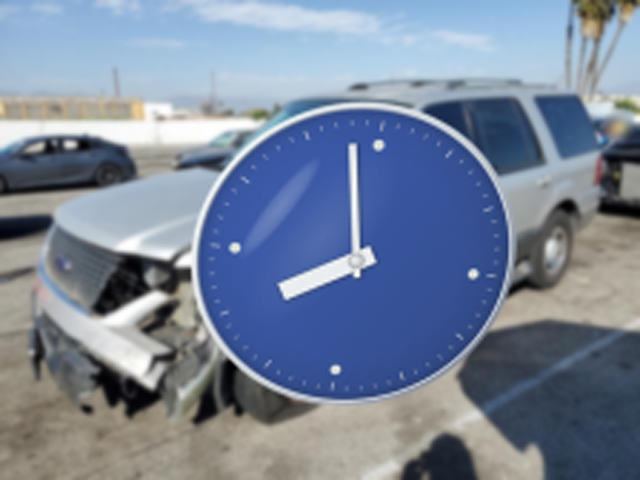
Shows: 7:58
